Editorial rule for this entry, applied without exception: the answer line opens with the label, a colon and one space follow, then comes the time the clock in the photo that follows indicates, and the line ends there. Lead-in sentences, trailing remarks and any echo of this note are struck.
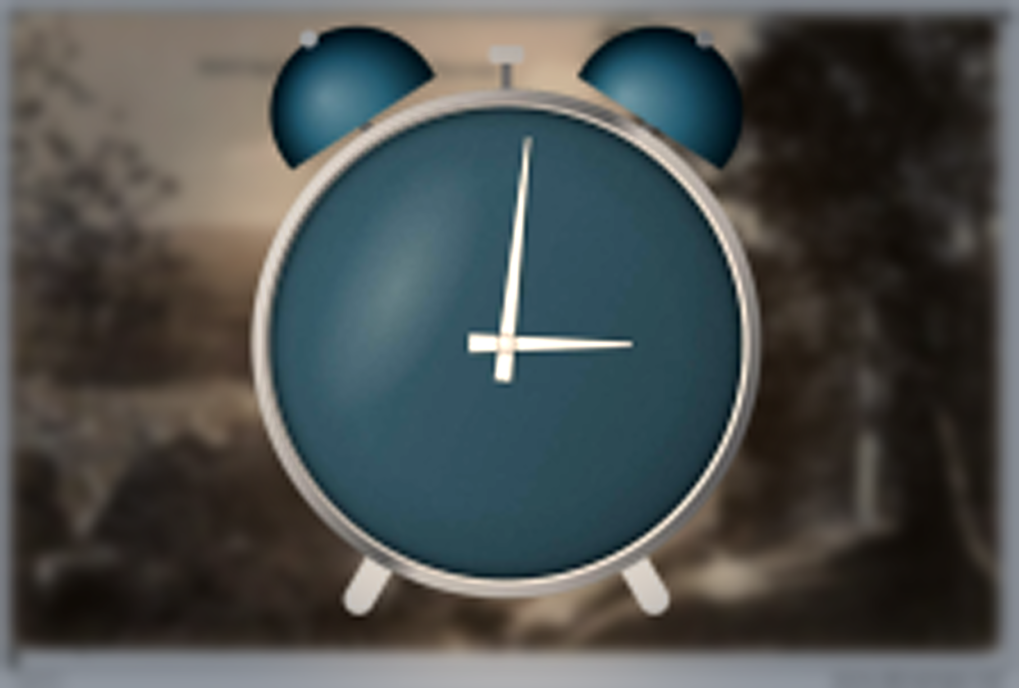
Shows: 3:01
